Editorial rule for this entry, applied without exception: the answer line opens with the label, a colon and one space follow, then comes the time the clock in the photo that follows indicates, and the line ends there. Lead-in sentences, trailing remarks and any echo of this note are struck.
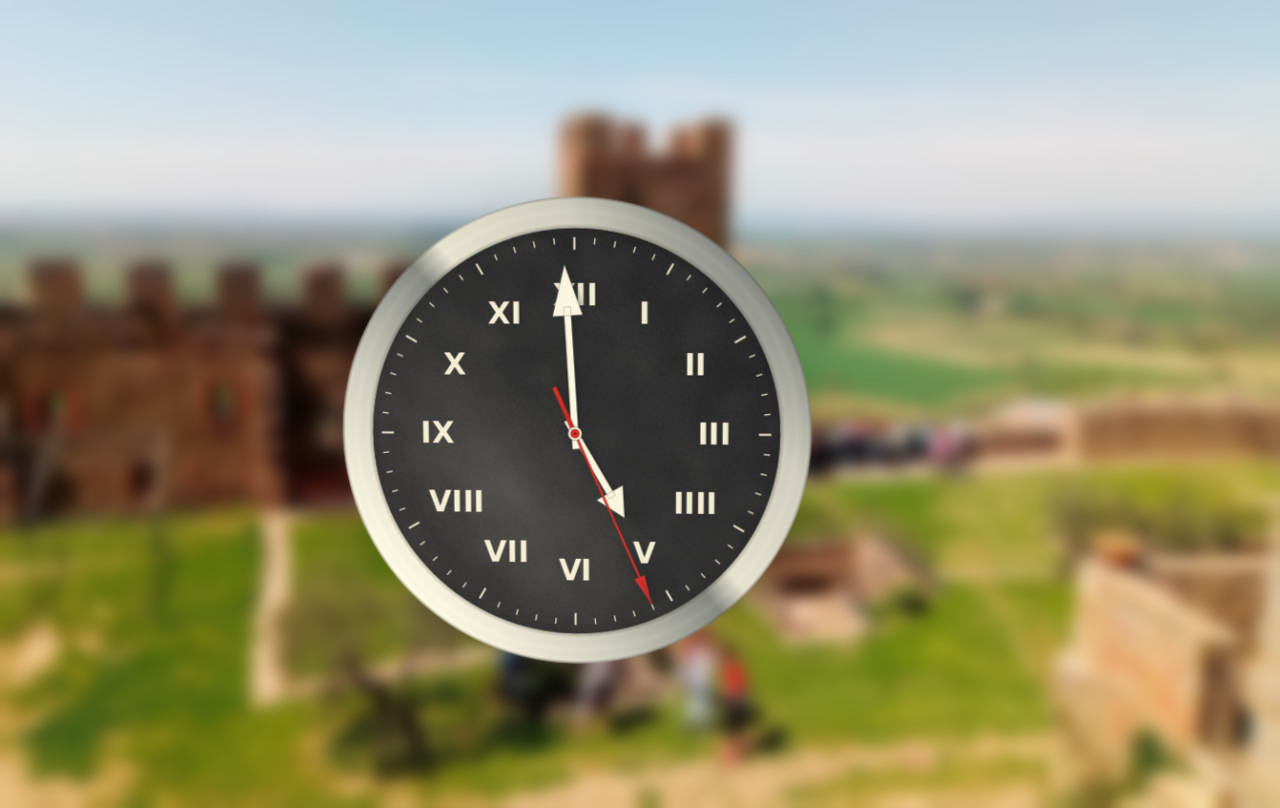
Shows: 4:59:26
